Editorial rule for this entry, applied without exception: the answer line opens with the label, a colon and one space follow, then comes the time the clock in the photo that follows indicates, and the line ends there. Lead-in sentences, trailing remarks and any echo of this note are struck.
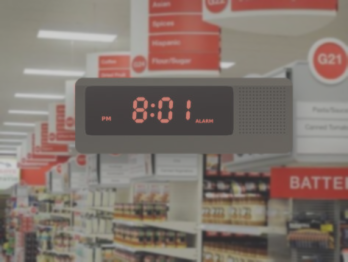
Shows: 8:01
